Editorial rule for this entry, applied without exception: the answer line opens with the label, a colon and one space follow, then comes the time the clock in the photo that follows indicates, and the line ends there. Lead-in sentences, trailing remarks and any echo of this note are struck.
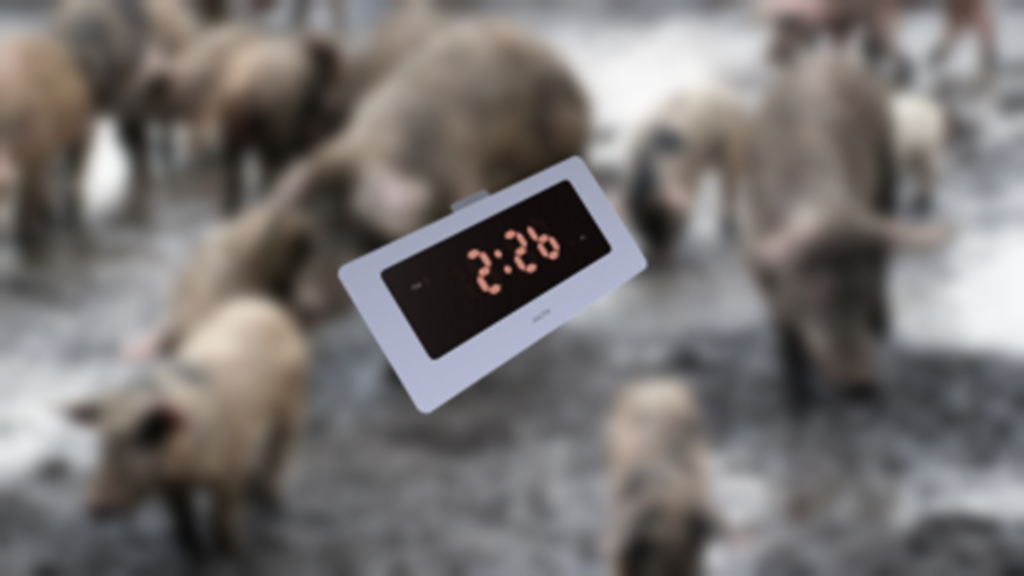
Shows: 2:26
